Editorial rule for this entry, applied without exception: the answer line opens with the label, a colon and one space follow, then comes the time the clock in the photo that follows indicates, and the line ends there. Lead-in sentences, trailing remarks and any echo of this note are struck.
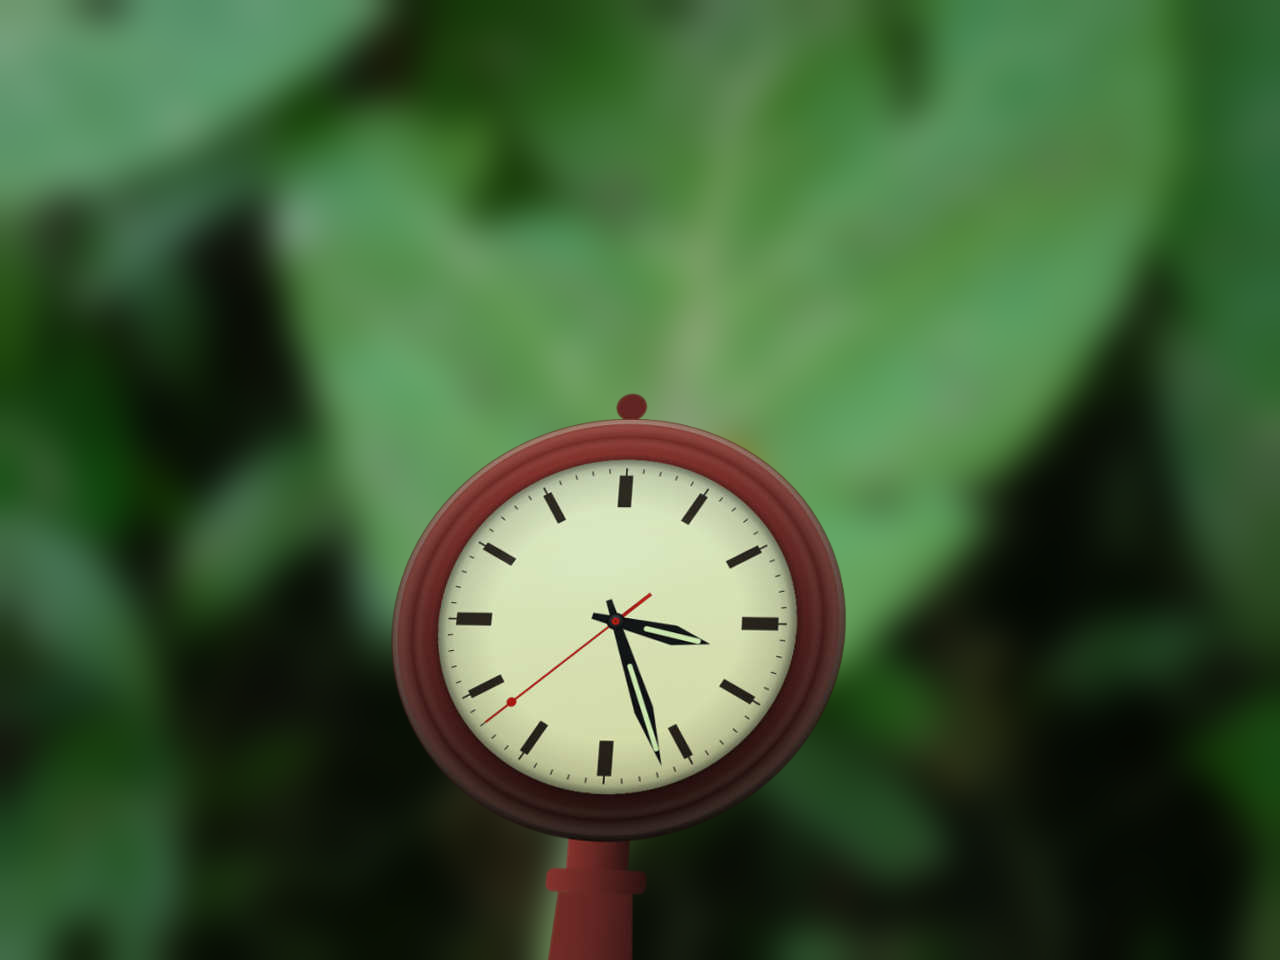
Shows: 3:26:38
